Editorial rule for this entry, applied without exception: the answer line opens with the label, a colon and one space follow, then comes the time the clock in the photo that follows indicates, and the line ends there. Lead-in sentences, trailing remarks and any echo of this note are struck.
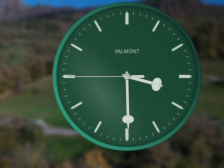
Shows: 3:29:45
